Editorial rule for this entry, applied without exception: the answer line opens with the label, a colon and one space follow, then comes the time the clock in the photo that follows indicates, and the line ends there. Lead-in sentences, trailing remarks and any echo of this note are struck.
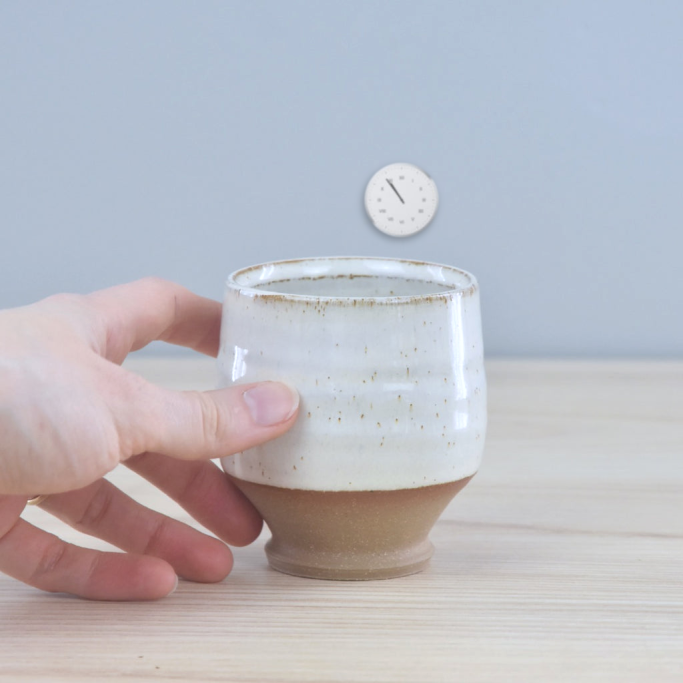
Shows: 10:54
